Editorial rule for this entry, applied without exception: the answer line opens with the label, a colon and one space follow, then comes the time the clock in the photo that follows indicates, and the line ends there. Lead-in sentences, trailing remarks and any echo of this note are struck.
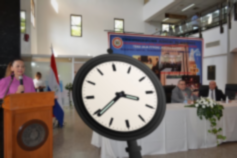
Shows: 3:39
